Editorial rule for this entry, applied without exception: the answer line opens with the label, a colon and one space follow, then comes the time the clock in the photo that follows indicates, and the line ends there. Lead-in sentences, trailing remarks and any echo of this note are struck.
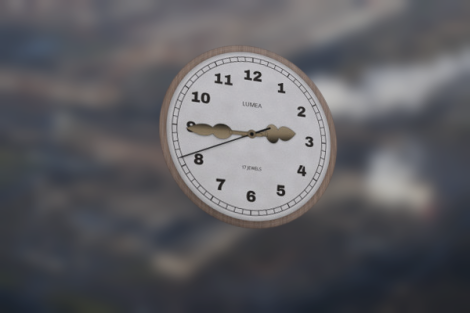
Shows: 2:44:41
